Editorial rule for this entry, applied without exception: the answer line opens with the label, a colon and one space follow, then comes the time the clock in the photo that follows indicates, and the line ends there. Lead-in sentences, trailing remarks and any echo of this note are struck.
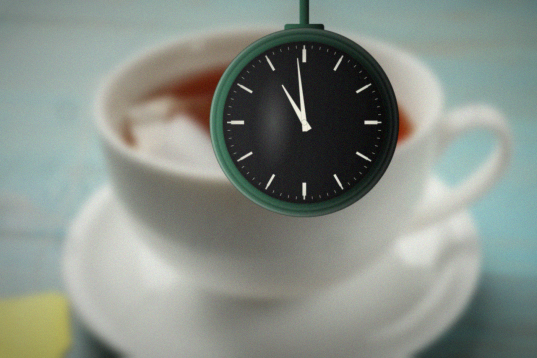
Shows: 10:59
